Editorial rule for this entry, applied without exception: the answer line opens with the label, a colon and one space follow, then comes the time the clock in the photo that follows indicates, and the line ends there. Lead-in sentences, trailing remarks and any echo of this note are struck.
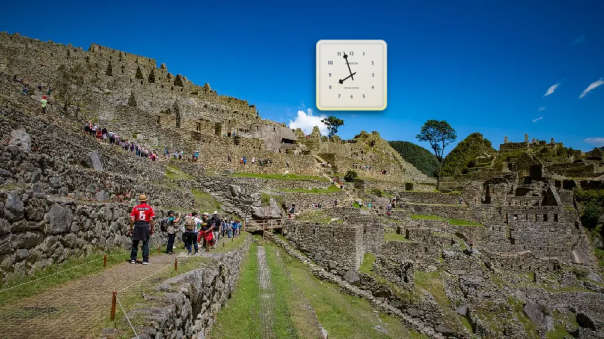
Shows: 7:57
